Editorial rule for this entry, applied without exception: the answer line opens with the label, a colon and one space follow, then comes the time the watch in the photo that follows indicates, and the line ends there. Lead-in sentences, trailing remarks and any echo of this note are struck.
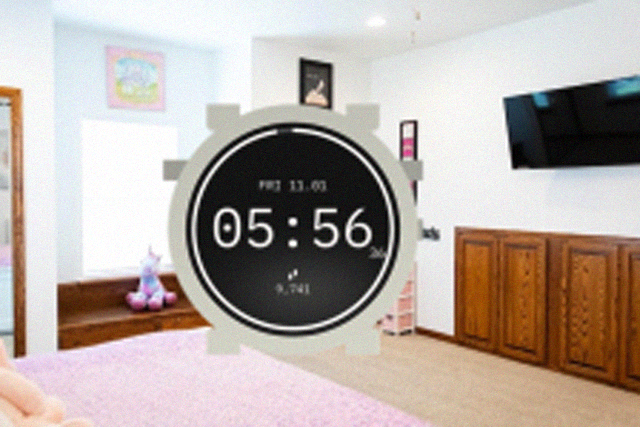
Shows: 5:56
